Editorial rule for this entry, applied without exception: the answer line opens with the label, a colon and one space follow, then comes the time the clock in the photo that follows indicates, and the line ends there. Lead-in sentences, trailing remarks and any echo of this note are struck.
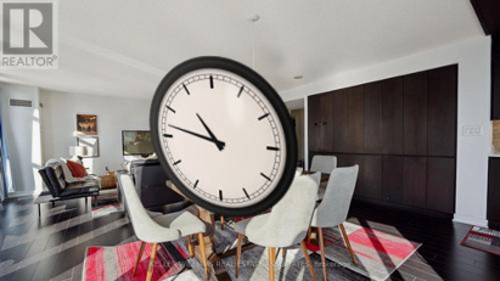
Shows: 10:47
